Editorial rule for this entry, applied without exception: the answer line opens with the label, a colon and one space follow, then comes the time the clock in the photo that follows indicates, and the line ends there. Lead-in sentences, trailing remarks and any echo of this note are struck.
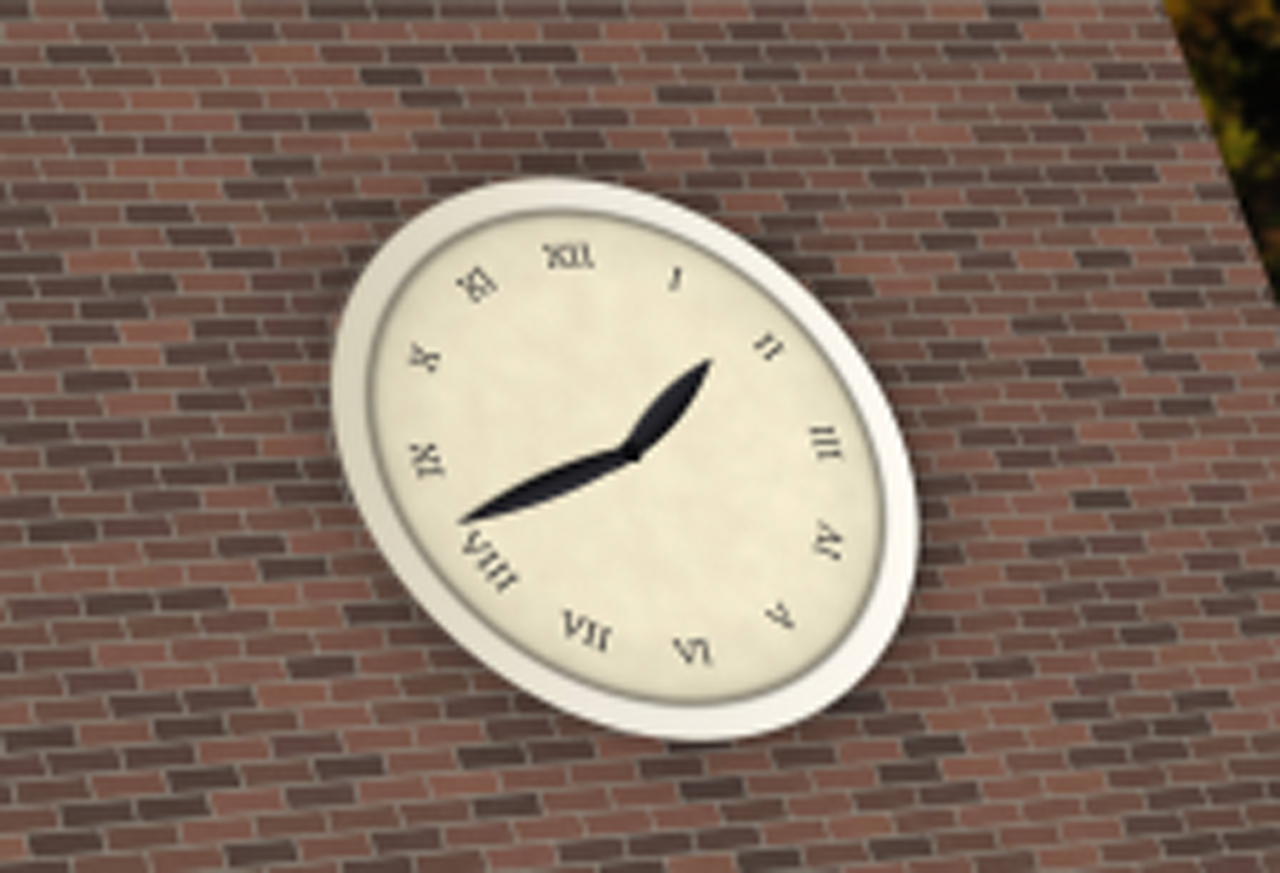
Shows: 1:42
